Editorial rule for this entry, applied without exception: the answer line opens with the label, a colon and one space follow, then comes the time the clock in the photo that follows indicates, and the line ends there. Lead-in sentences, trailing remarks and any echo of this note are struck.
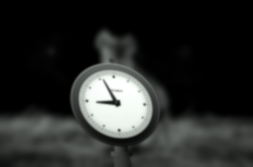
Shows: 8:56
